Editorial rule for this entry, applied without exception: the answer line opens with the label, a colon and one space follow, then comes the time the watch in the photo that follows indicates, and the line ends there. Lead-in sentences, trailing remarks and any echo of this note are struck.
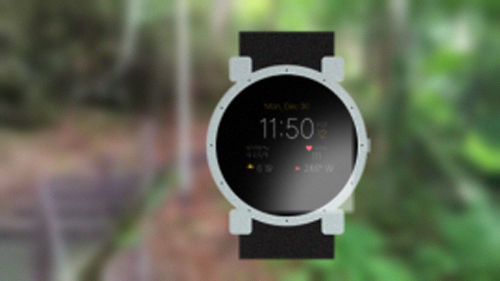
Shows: 11:50
